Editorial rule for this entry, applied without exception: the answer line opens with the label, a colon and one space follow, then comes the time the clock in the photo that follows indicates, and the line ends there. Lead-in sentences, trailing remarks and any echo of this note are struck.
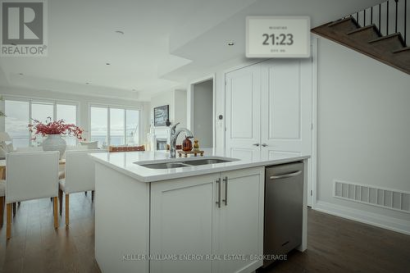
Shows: 21:23
